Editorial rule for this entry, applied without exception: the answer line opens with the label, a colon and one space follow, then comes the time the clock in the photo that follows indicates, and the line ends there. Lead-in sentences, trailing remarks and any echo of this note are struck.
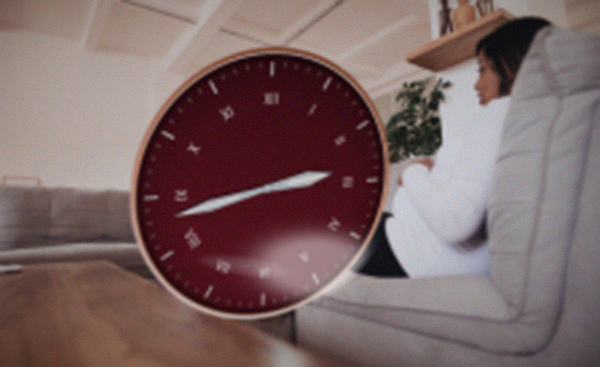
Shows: 2:43
